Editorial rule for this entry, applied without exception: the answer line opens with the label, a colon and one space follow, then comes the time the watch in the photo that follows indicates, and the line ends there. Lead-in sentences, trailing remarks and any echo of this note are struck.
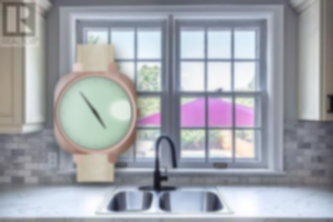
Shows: 4:54
